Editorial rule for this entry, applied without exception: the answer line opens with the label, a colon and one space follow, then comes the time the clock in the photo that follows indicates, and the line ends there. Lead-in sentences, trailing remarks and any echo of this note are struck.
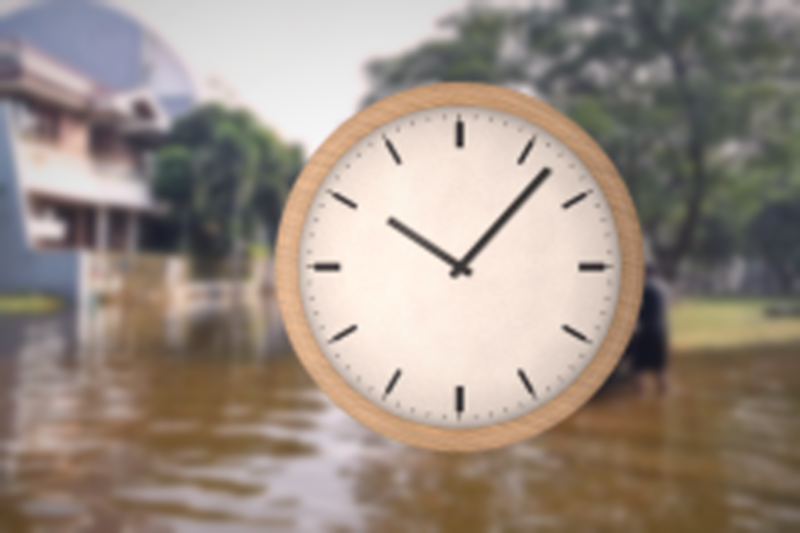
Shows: 10:07
